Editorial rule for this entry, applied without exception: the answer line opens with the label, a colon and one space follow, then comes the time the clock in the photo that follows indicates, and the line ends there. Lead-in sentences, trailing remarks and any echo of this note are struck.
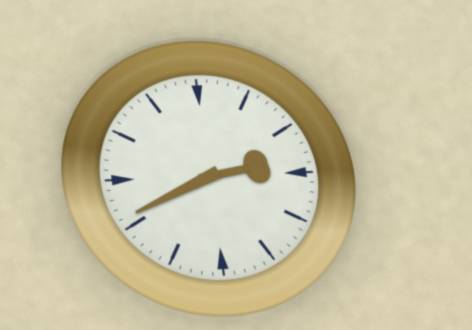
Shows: 2:41
